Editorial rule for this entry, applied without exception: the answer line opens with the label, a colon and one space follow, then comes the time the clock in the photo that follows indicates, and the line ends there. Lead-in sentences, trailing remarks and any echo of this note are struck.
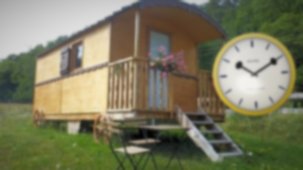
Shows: 10:10
